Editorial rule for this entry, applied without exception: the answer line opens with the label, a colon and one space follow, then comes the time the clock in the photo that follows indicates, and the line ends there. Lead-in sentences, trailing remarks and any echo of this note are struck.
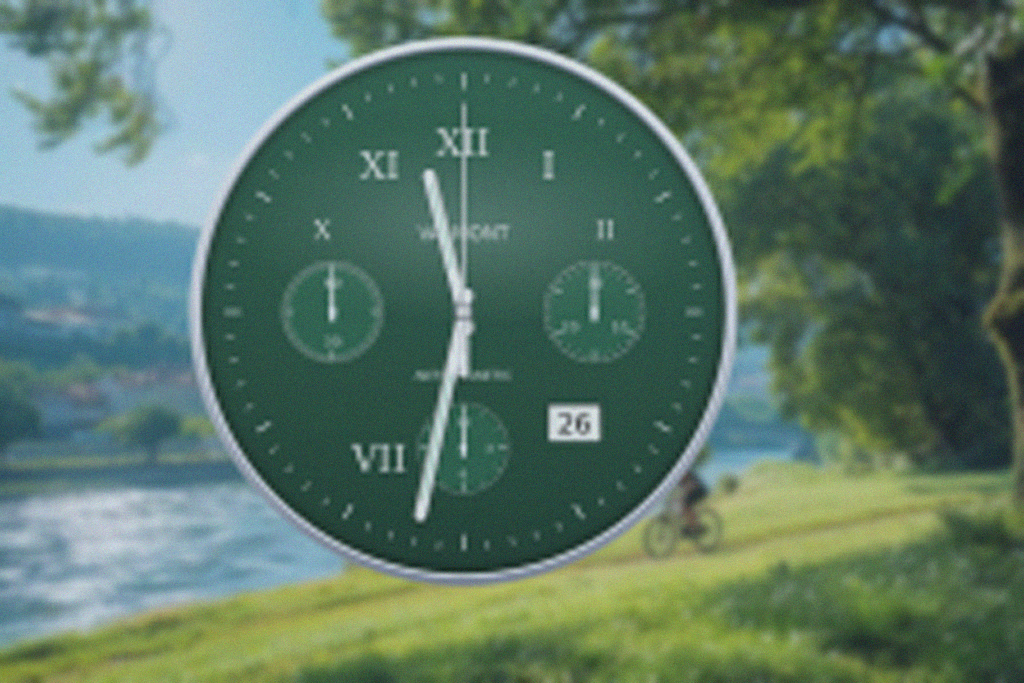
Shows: 11:32
